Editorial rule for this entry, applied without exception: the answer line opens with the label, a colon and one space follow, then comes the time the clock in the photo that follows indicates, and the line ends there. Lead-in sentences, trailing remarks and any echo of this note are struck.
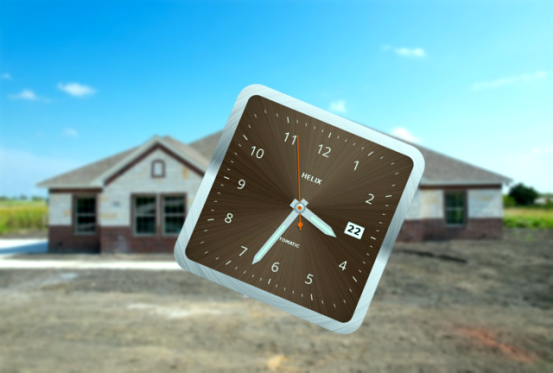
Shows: 3:32:56
